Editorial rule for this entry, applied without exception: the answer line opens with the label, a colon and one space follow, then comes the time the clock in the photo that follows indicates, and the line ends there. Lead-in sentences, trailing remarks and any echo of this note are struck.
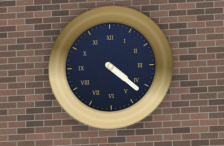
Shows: 4:22
